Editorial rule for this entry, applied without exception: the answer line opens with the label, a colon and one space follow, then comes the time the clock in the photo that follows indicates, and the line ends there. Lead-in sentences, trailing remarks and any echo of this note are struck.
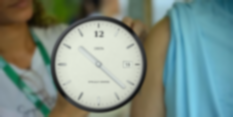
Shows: 10:22
